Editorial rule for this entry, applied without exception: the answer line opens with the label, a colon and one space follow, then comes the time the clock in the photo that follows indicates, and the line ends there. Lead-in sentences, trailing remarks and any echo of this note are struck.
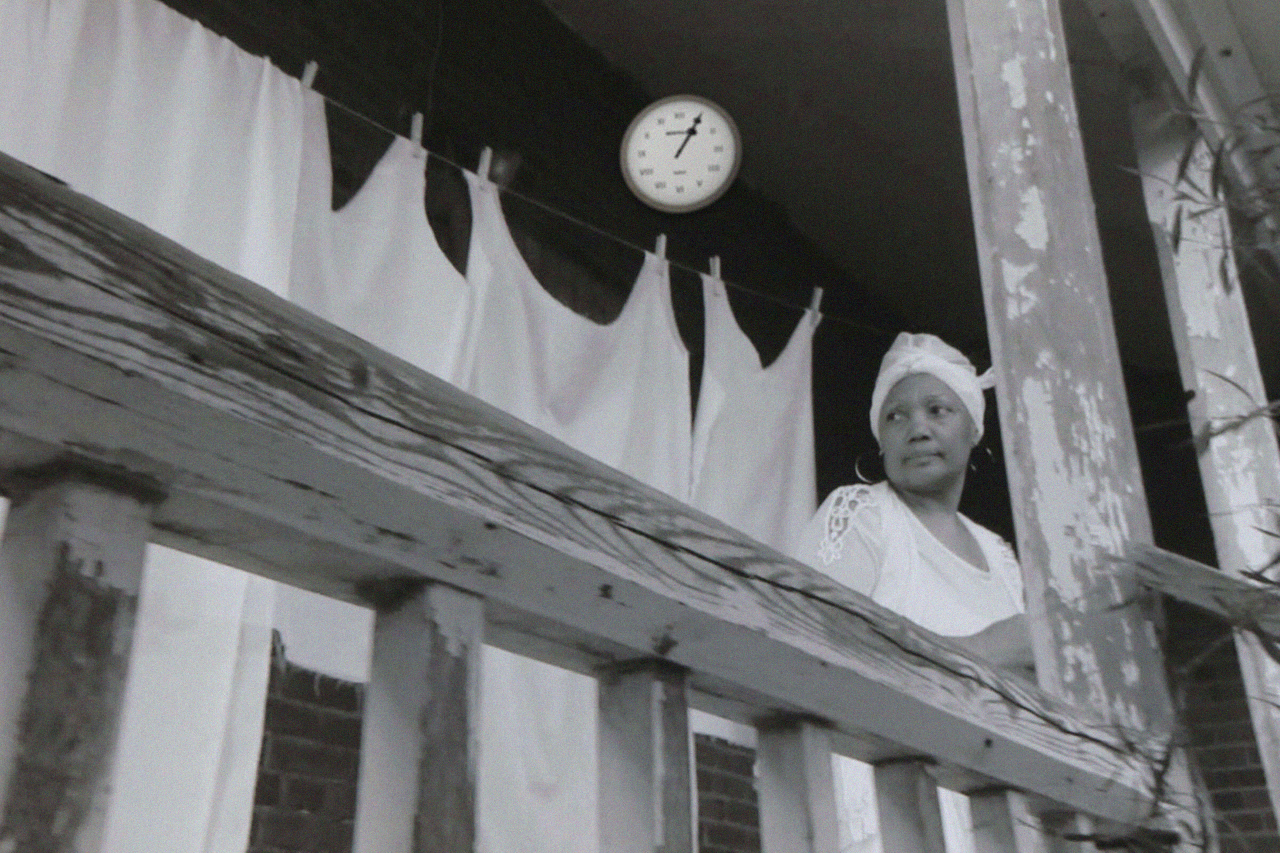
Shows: 1:05
